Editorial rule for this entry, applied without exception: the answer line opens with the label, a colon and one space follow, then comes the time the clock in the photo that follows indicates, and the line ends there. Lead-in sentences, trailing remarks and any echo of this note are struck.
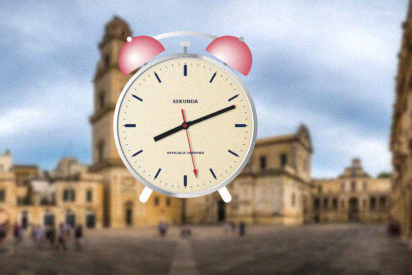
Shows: 8:11:28
